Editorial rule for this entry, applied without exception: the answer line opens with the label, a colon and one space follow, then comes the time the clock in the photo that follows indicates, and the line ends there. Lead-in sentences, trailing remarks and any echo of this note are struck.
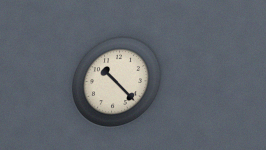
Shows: 10:22
